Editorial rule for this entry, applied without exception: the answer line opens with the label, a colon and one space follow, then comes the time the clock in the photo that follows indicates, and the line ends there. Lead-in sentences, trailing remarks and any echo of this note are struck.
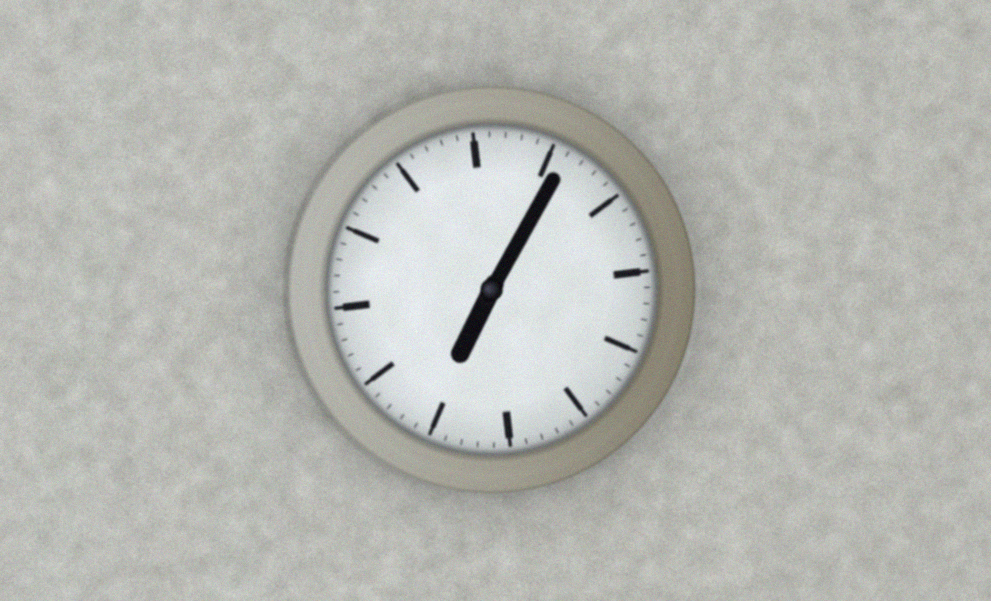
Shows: 7:06
